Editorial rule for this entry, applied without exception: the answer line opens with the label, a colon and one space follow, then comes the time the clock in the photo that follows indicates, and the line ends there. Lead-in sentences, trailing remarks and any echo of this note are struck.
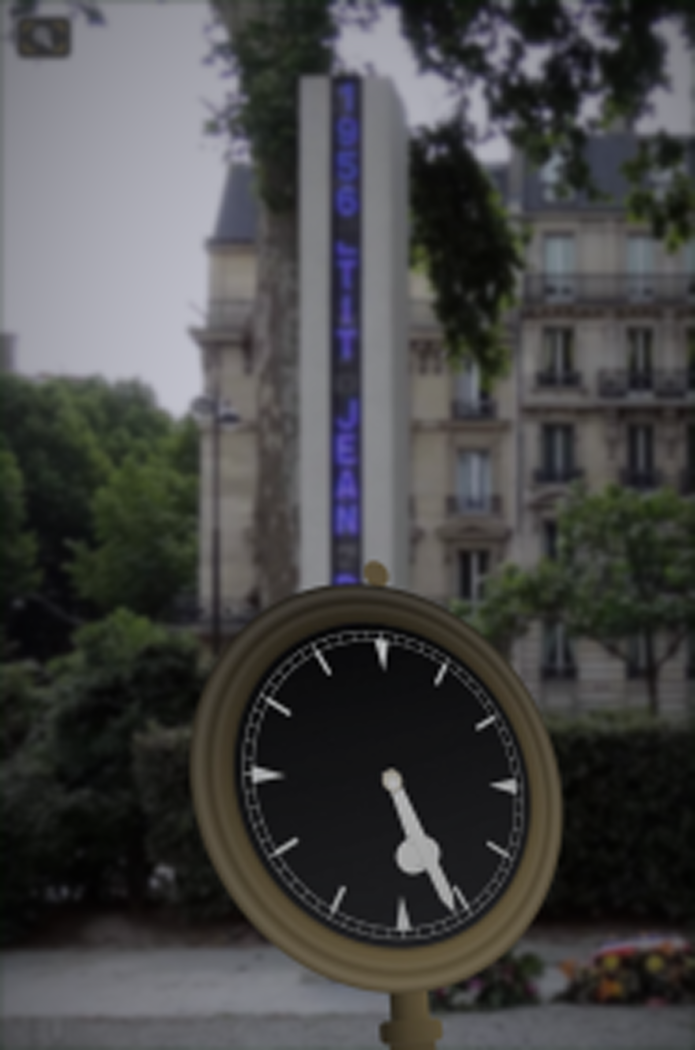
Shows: 5:26
